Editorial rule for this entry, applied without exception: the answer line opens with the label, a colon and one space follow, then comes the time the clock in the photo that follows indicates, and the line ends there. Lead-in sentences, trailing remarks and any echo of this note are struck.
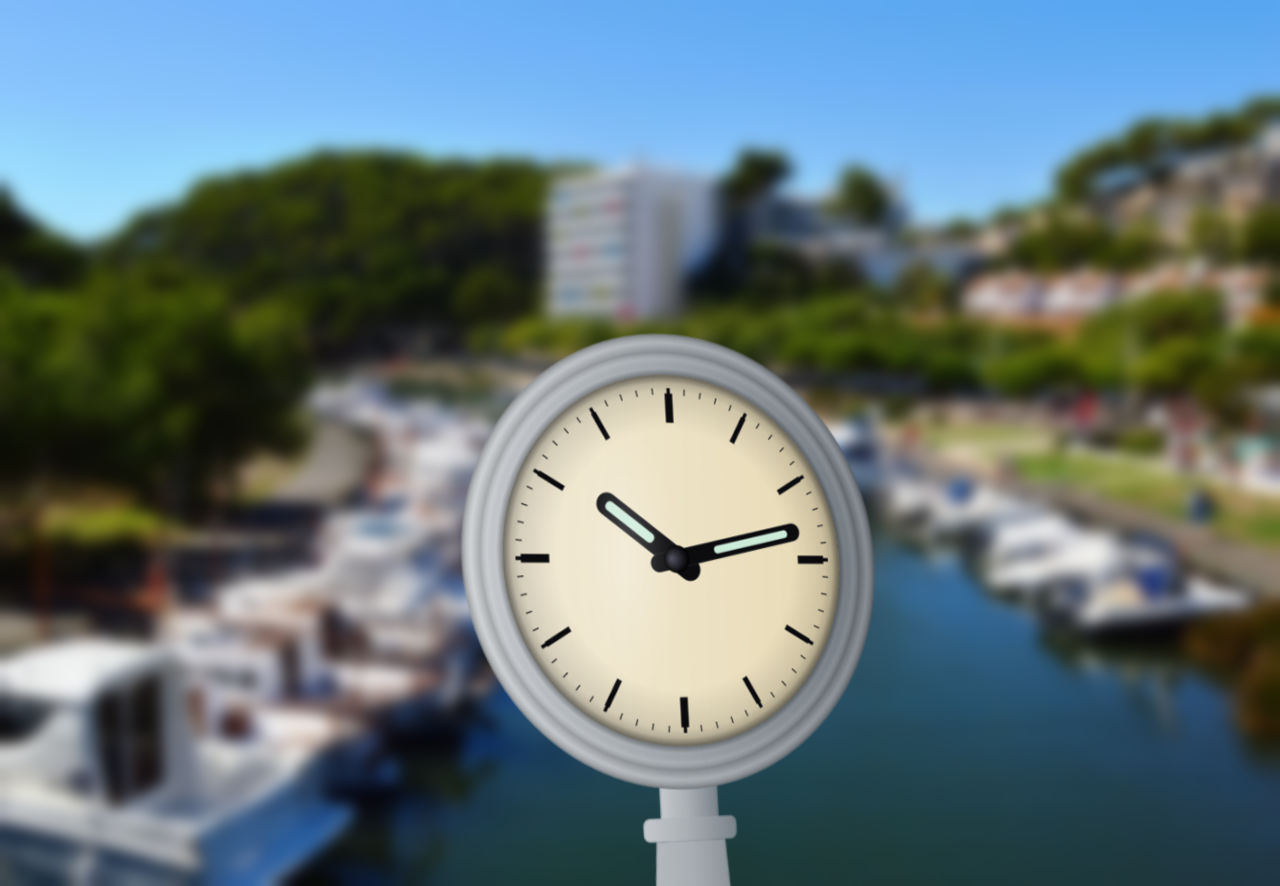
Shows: 10:13
